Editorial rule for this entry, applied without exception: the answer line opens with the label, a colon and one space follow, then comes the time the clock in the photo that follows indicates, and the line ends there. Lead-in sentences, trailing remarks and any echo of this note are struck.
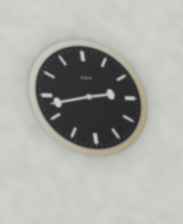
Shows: 2:43
